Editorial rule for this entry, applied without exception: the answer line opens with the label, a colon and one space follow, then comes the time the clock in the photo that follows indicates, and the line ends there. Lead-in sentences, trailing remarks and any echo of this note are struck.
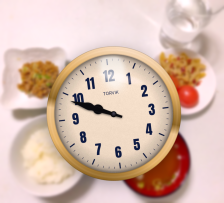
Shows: 9:49
